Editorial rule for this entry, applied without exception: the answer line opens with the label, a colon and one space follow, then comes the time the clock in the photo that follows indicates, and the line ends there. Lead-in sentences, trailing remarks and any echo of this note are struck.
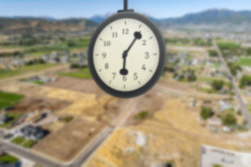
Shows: 6:06
